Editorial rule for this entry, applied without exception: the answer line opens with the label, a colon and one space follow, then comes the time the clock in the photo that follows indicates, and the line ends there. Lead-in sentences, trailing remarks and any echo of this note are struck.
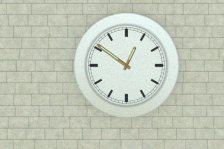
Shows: 12:51
